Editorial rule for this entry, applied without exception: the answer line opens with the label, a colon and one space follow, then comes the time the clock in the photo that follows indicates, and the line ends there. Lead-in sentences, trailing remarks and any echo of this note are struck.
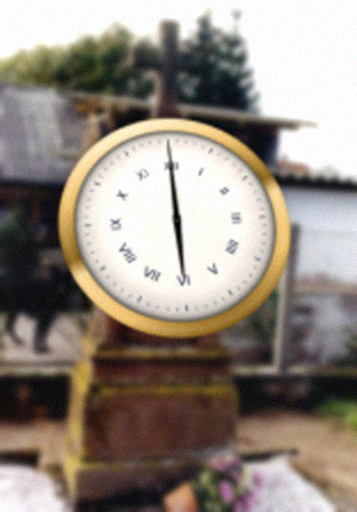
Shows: 6:00
